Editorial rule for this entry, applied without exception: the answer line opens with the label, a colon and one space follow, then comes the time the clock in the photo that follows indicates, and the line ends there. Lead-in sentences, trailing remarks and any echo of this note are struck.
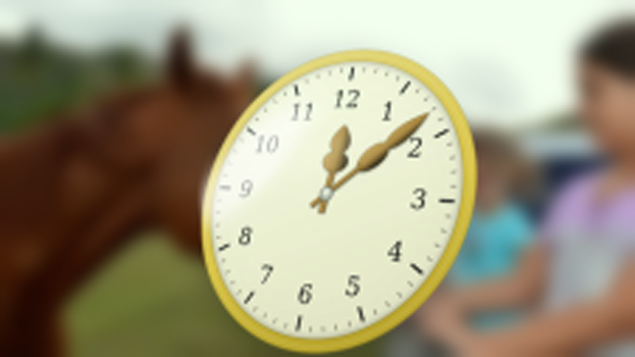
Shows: 12:08
